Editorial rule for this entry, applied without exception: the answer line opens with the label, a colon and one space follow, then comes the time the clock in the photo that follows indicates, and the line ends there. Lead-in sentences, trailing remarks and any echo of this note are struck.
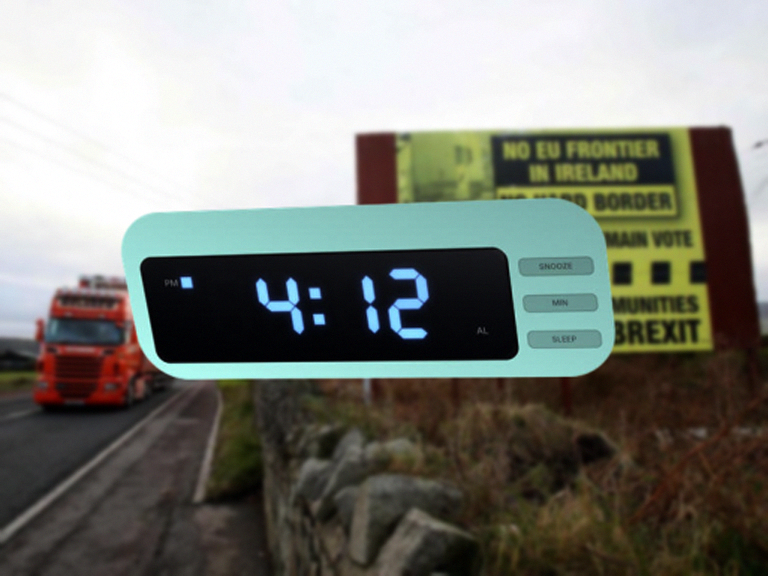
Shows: 4:12
